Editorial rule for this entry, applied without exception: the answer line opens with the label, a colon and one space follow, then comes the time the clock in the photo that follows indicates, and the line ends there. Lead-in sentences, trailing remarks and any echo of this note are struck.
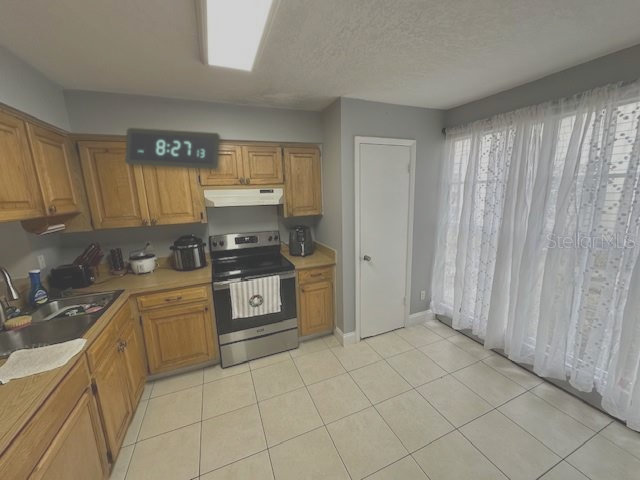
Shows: 8:27
